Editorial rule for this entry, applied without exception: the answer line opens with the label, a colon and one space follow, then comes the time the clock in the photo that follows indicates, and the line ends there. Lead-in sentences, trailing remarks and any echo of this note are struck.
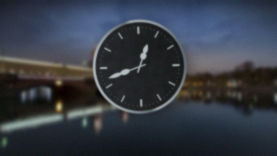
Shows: 12:42
